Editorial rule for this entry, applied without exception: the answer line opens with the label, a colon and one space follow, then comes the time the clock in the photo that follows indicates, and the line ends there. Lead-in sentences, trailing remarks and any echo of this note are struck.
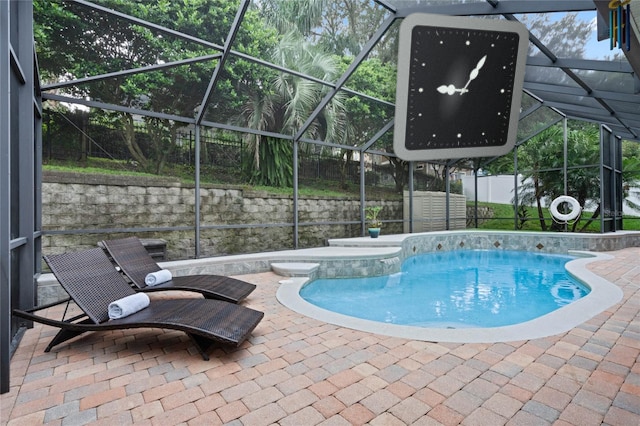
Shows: 9:05
